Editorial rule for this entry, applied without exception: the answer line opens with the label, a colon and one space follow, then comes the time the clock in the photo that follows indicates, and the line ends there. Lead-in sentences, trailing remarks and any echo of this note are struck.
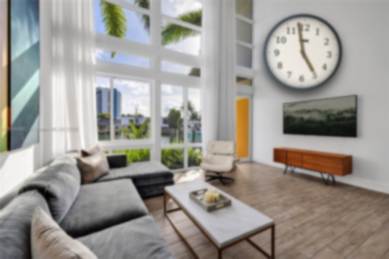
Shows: 4:58
